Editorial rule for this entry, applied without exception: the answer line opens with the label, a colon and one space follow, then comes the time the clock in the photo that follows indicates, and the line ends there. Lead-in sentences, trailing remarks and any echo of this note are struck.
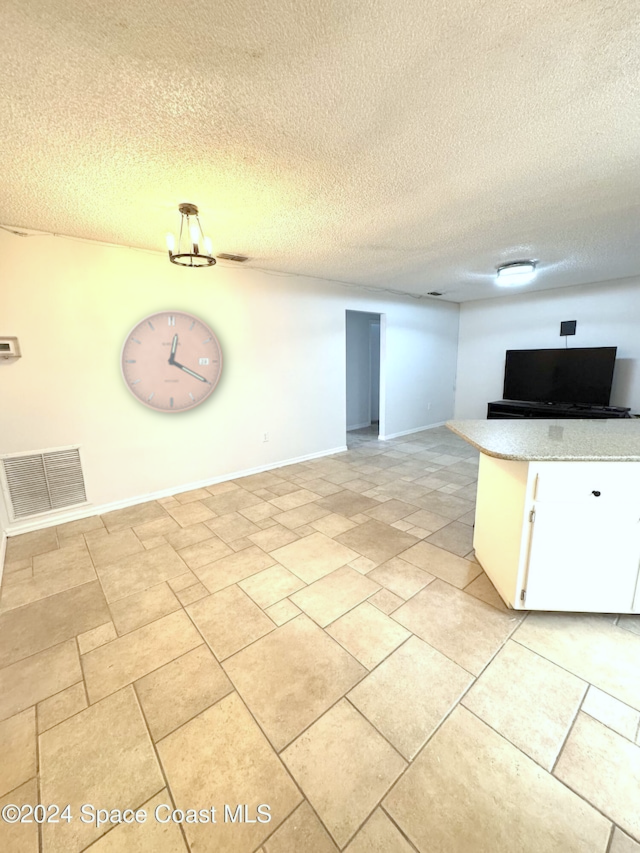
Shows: 12:20
